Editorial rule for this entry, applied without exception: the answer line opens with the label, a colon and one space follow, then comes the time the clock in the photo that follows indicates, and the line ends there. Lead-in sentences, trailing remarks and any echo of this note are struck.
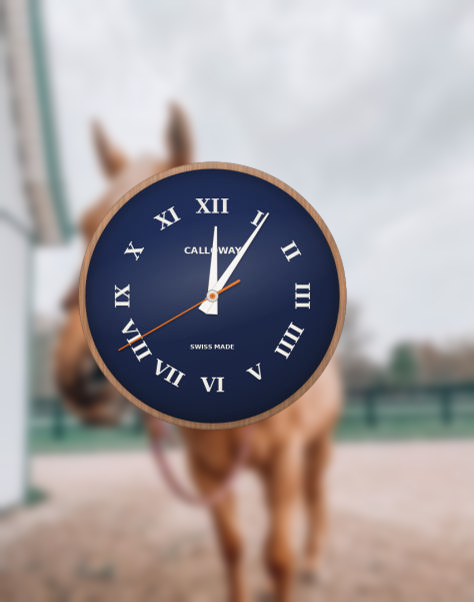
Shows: 12:05:40
